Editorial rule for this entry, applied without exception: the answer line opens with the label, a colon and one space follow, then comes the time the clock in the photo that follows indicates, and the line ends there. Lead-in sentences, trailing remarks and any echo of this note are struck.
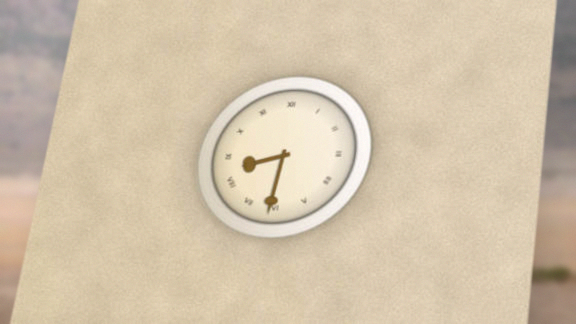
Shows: 8:31
